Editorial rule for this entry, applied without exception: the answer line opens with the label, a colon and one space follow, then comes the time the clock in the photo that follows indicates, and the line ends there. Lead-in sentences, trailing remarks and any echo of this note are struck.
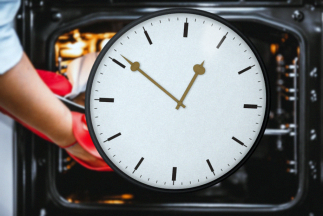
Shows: 12:51
